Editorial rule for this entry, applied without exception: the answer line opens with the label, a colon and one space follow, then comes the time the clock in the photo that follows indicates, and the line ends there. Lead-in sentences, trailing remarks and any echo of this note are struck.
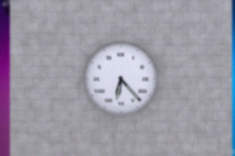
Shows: 6:23
